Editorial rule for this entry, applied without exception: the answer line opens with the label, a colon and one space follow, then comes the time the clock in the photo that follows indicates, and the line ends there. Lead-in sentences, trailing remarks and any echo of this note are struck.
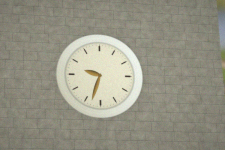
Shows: 9:33
